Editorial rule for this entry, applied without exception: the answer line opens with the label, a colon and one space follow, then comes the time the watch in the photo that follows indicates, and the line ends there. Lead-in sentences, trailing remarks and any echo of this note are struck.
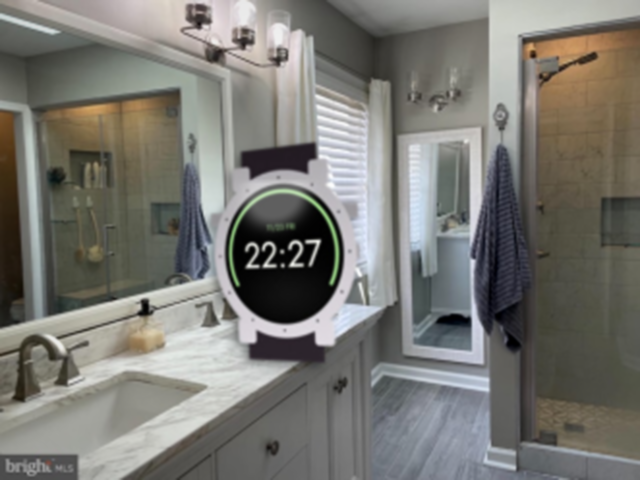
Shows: 22:27
